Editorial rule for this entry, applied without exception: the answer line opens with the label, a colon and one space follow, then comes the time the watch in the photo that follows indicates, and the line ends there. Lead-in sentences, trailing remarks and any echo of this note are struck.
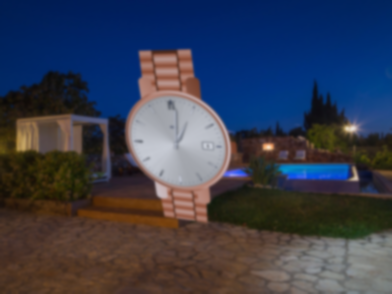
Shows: 1:01
